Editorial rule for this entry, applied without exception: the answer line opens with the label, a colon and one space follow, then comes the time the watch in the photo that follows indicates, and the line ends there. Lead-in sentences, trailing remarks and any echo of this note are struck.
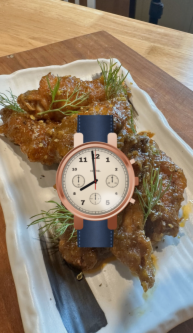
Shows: 7:59
